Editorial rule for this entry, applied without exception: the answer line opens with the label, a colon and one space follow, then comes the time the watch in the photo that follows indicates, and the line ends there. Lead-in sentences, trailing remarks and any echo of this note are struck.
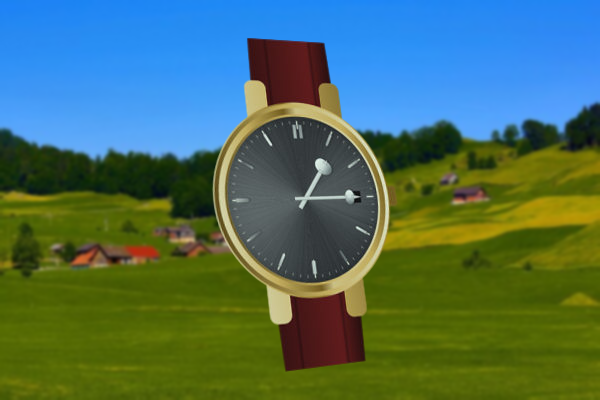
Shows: 1:15
